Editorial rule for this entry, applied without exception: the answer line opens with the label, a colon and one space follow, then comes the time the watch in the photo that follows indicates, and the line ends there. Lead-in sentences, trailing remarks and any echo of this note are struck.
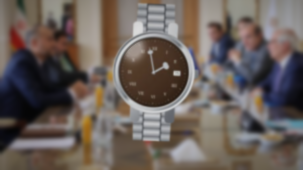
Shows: 1:58
